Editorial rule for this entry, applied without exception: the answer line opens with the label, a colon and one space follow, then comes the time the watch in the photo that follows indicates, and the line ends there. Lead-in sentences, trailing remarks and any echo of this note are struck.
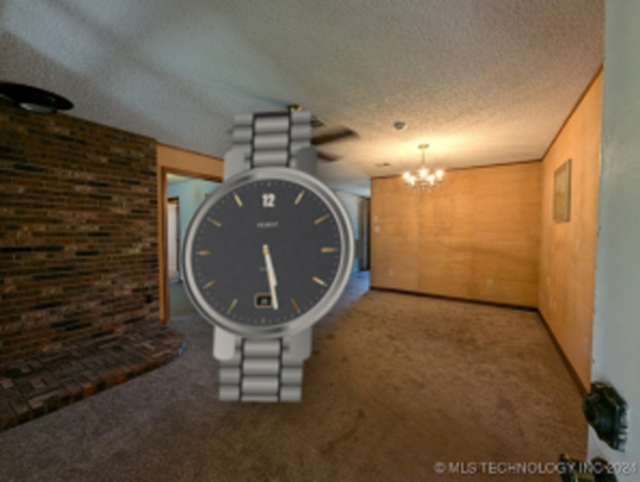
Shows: 5:28
